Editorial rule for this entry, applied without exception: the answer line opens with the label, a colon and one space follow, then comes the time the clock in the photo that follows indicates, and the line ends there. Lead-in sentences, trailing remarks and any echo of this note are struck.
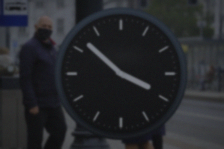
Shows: 3:52
